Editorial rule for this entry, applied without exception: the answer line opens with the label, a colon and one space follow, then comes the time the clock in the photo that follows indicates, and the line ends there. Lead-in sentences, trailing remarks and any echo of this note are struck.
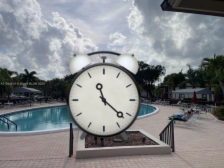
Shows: 11:22
